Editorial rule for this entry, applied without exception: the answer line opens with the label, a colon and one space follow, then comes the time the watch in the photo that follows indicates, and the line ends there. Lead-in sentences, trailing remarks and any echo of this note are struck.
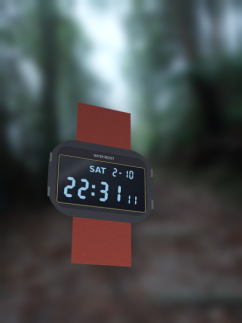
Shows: 22:31:11
